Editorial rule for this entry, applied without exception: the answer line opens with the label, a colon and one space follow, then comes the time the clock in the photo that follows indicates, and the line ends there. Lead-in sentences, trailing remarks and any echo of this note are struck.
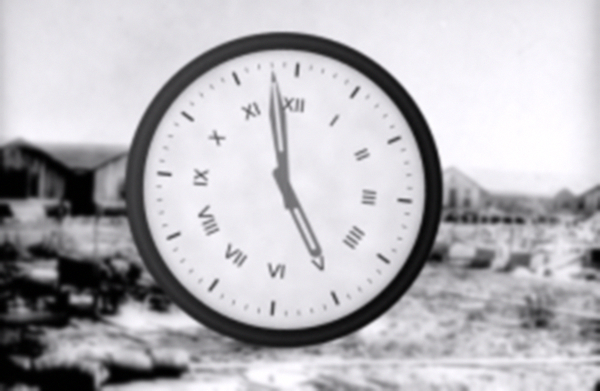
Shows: 4:58
